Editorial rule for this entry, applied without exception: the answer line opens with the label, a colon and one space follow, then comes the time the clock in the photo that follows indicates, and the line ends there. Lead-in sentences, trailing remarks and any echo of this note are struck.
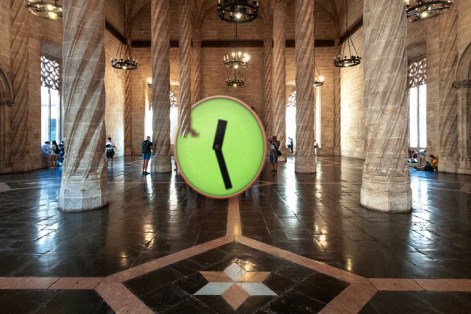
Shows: 12:27
